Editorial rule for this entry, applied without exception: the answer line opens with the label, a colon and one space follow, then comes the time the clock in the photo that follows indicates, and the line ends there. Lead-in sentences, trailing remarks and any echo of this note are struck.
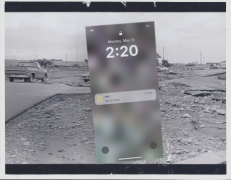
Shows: 2:20
